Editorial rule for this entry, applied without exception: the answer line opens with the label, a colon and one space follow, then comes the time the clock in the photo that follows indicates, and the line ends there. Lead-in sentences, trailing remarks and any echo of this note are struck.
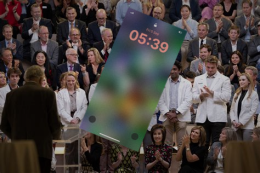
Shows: 5:39
